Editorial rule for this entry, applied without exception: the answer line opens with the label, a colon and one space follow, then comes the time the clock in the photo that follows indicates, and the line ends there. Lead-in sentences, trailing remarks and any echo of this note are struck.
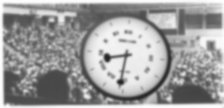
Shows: 8:31
